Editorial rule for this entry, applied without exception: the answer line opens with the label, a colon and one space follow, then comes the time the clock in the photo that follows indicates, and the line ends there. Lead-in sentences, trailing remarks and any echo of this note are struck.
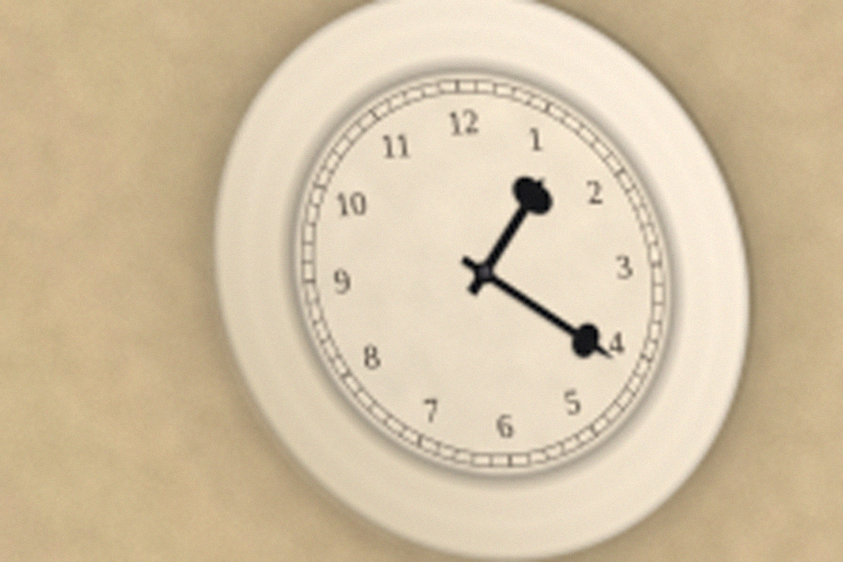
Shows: 1:21
